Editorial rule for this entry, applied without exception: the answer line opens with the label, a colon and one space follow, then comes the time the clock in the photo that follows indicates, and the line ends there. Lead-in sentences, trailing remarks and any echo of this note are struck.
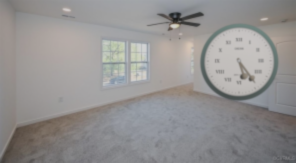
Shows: 5:24
